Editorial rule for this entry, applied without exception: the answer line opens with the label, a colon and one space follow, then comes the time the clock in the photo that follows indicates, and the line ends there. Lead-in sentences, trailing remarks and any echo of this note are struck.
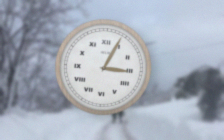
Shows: 3:04
